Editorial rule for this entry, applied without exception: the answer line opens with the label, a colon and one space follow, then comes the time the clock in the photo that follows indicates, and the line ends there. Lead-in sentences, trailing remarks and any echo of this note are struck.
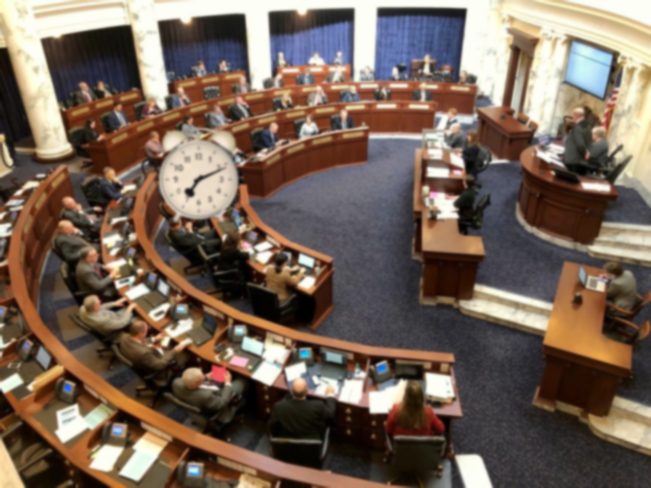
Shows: 7:11
